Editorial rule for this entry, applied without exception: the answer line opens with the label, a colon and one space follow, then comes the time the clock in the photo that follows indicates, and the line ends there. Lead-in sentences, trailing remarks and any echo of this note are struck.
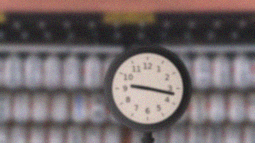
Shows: 9:17
